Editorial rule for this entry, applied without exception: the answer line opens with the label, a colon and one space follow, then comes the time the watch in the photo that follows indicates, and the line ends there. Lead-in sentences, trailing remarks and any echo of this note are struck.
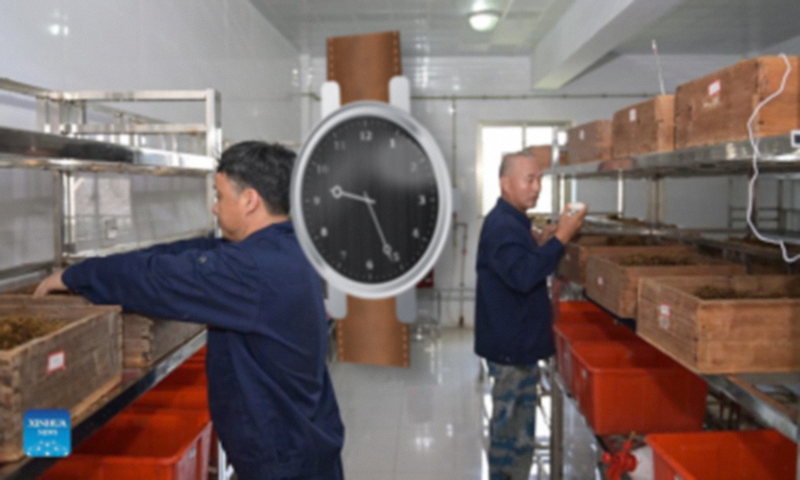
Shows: 9:26
